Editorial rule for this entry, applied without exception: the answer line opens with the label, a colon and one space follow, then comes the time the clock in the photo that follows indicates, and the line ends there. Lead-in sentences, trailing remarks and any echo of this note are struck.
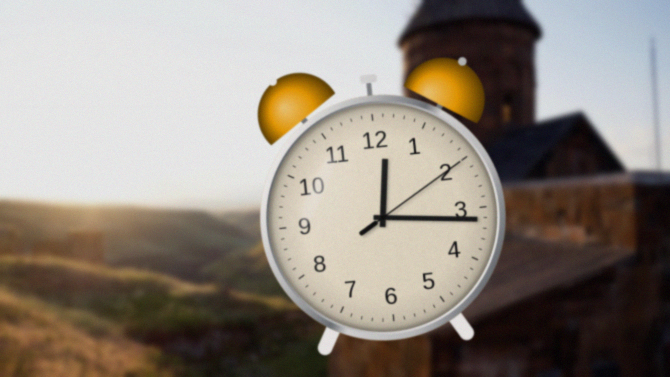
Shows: 12:16:10
